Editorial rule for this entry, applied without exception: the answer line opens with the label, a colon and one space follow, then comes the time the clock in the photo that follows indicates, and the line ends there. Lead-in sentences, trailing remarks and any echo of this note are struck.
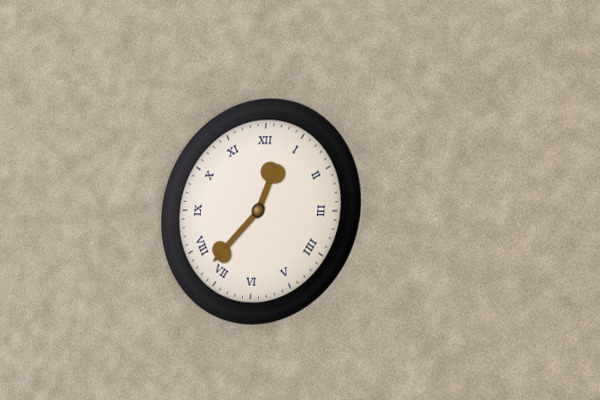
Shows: 12:37
